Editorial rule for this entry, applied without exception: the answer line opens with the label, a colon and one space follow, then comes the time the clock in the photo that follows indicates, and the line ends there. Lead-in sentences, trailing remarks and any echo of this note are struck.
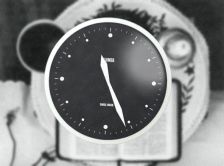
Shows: 11:26
